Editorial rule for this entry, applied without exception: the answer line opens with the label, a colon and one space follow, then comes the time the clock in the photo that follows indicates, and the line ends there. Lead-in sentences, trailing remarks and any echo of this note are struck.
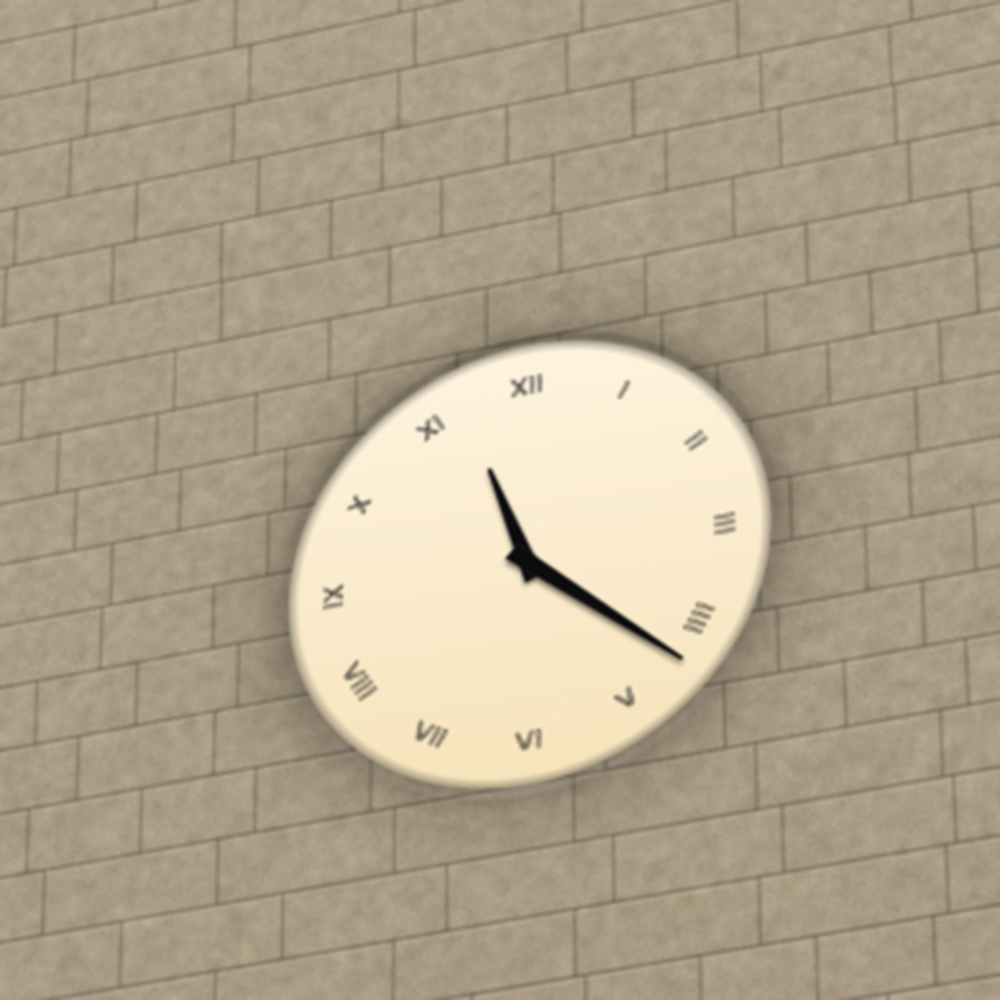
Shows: 11:22
